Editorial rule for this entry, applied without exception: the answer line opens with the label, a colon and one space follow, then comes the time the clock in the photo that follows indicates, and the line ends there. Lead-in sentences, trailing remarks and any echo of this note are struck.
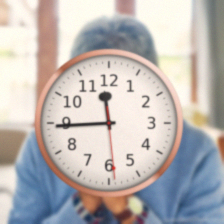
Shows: 11:44:29
